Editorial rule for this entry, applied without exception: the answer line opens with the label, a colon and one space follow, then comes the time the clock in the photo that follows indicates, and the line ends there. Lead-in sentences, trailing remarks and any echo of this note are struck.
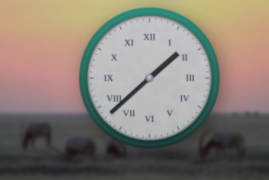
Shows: 1:38
